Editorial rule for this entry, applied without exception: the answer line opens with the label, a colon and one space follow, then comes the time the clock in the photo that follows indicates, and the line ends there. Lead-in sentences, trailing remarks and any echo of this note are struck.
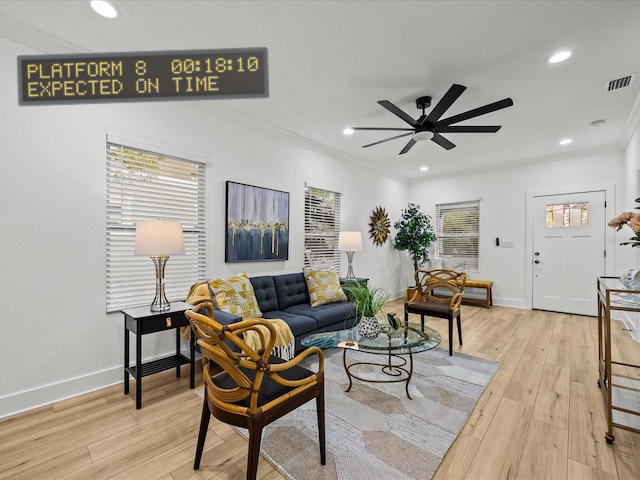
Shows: 0:18:10
